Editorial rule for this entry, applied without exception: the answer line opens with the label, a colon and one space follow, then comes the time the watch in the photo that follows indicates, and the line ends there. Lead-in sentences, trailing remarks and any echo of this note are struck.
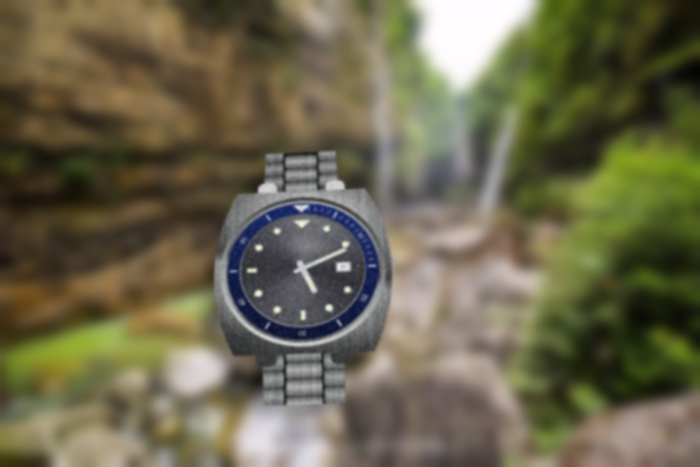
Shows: 5:11
